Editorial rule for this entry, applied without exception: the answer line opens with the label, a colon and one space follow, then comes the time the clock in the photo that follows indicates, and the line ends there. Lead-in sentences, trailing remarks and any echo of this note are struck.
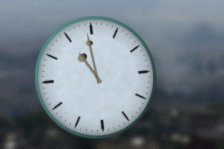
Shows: 10:59
